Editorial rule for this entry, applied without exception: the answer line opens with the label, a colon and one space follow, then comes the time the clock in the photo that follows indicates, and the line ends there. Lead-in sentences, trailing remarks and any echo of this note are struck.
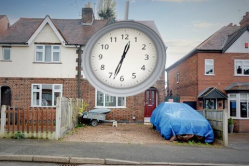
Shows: 12:33
